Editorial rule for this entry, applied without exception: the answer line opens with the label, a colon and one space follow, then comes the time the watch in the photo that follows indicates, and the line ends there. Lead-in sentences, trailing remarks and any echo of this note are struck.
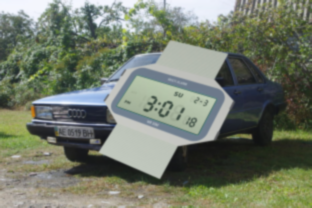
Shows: 3:01
